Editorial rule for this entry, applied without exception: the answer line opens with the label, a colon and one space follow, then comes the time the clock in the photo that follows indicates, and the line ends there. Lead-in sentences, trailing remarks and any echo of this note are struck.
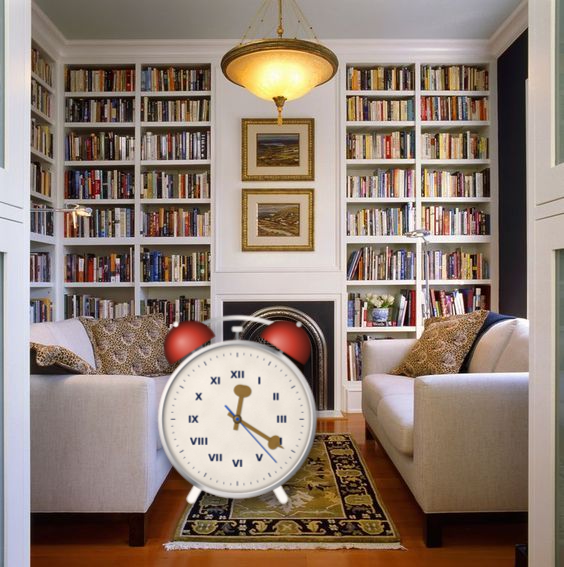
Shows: 12:20:23
